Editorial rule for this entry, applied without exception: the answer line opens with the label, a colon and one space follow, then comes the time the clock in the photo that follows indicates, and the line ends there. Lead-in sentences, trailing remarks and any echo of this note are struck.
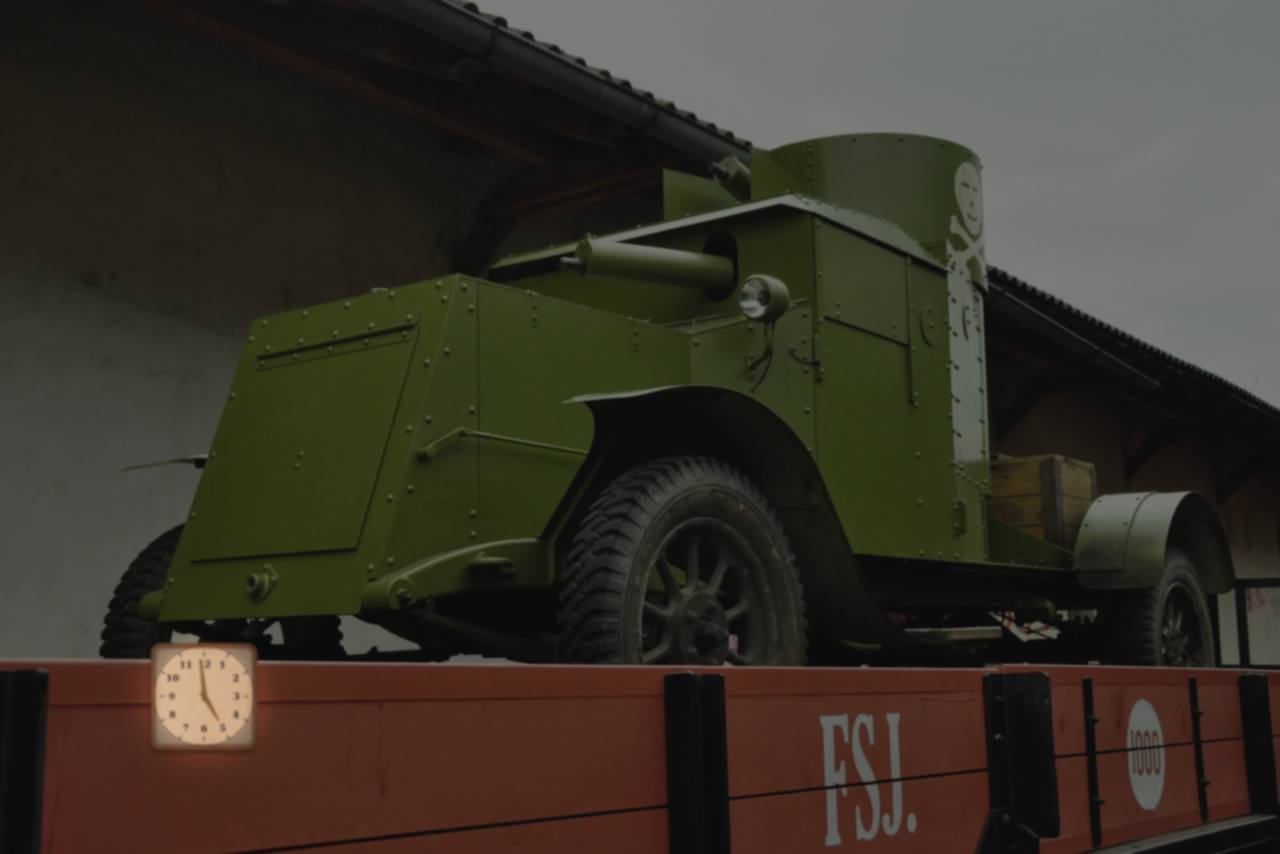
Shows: 4:59
